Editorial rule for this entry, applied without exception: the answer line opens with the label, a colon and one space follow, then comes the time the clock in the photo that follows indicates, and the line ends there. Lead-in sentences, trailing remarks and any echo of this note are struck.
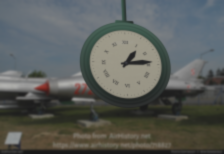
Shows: 1:14
